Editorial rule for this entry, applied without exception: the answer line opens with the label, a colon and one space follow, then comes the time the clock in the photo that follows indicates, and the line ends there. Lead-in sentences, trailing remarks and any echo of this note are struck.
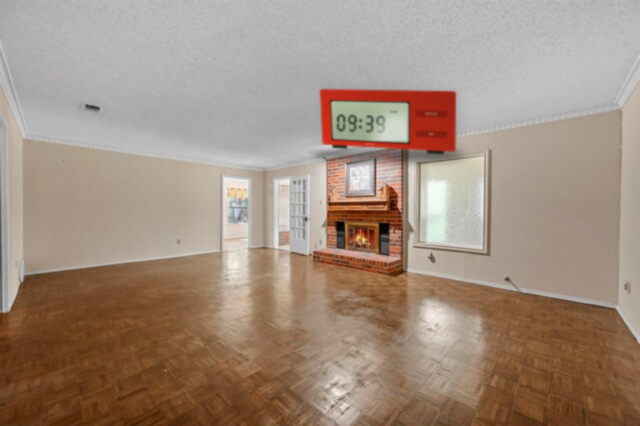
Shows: 9:39
